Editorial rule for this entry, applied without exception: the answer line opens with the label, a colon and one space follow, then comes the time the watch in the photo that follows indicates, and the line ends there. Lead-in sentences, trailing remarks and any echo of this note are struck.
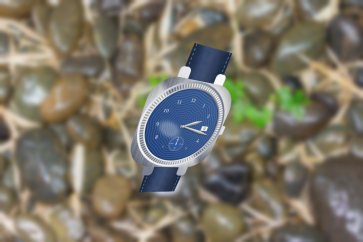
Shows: 2:17
